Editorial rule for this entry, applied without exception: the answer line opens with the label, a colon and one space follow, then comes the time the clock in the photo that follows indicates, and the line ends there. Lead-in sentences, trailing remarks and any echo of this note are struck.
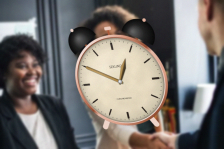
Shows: 12:50
